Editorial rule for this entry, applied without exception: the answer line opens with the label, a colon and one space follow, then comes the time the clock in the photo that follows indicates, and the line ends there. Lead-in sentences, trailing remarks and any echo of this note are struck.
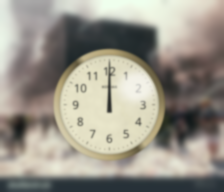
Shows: 12:00
